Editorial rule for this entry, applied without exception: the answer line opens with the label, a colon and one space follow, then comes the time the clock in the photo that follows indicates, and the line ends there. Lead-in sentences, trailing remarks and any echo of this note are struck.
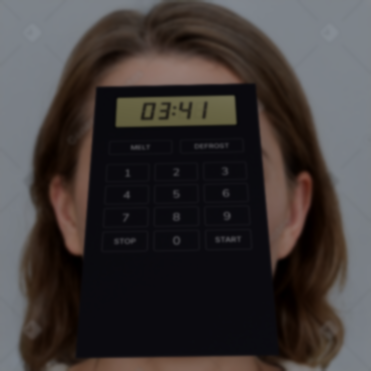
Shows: 3:41
